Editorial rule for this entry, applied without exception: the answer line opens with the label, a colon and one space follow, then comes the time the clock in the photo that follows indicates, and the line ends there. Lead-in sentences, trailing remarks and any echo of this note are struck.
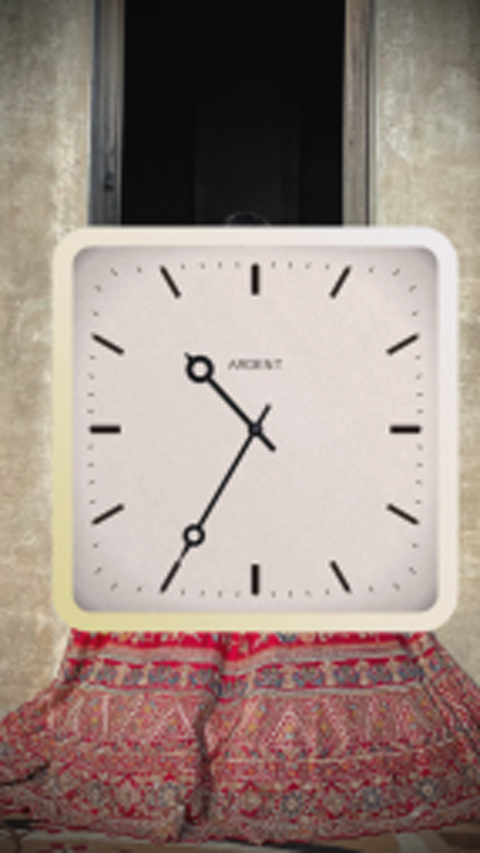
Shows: 10:35
